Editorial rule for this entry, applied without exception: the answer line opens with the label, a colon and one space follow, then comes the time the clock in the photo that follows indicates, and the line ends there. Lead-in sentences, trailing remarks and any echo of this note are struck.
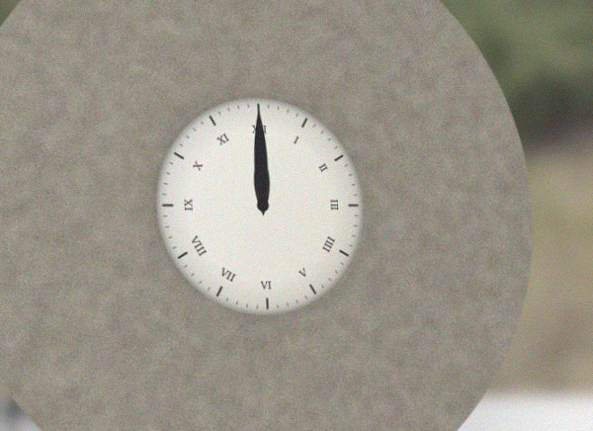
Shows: 12:00
